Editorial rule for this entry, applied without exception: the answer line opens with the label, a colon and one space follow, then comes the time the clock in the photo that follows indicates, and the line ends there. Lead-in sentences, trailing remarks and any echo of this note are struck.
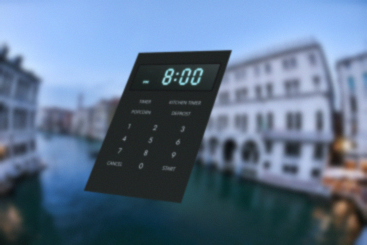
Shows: 8:00
